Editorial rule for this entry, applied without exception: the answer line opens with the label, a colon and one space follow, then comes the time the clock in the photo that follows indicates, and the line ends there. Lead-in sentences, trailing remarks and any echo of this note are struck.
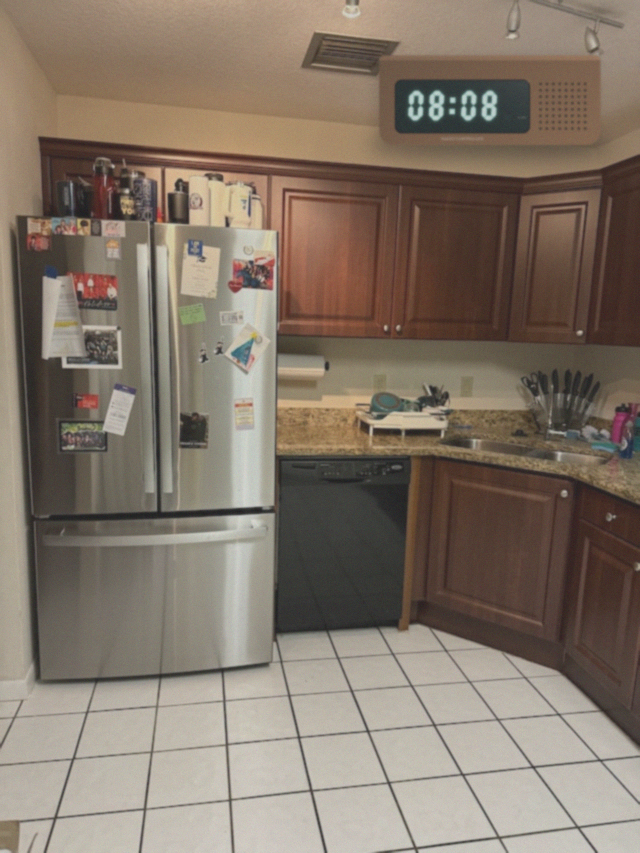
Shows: 8:08
